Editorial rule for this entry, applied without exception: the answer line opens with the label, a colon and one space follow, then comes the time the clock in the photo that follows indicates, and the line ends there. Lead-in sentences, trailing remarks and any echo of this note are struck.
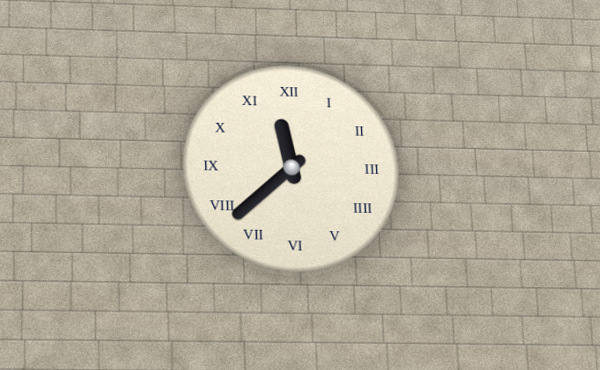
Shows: 11:38
